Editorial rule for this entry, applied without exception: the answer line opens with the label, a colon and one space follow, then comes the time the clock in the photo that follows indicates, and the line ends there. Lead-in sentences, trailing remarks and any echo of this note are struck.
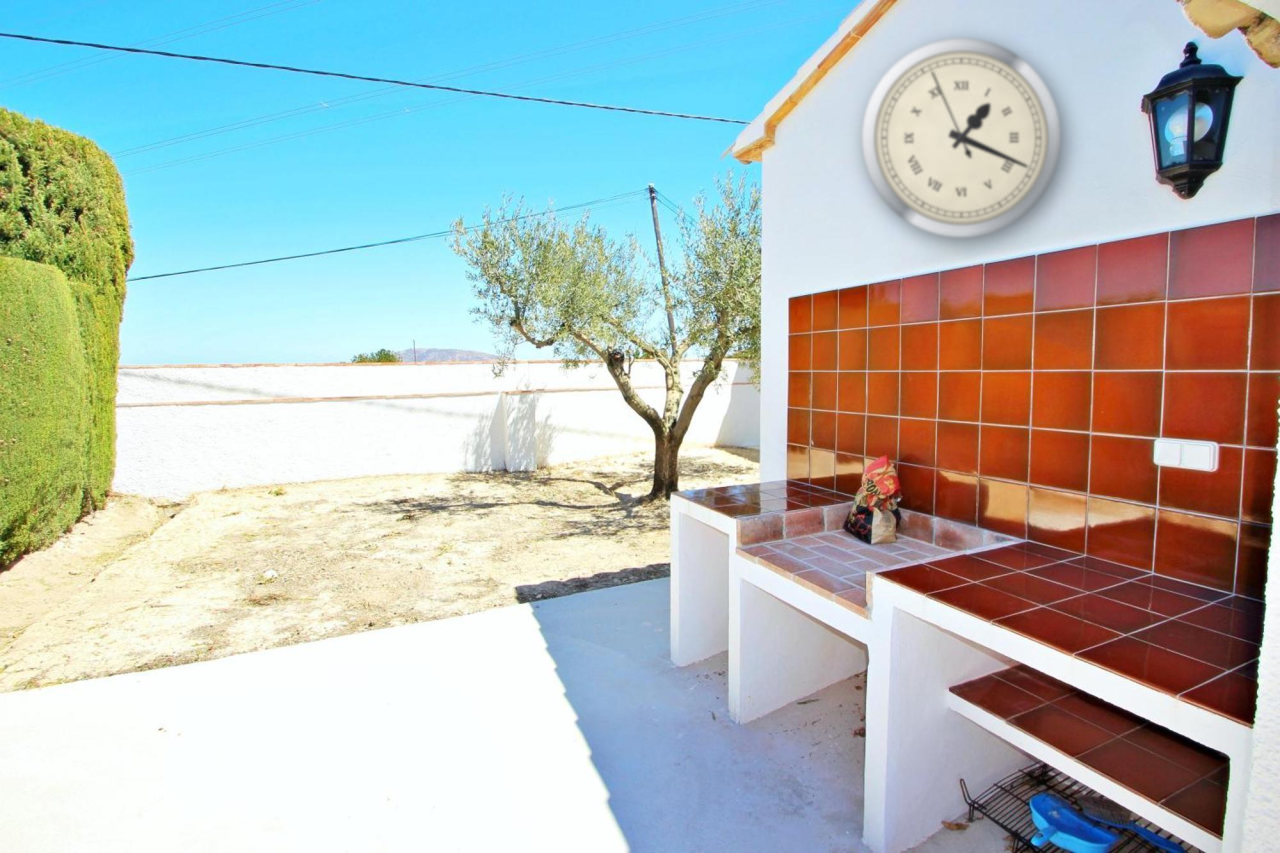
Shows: 1:18:56
